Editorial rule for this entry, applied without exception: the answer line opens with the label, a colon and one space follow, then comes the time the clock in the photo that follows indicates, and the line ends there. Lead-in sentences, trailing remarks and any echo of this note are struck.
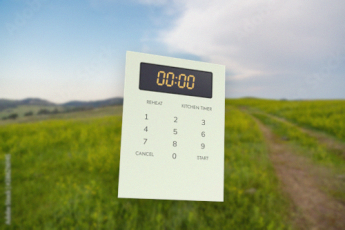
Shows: 0:00
